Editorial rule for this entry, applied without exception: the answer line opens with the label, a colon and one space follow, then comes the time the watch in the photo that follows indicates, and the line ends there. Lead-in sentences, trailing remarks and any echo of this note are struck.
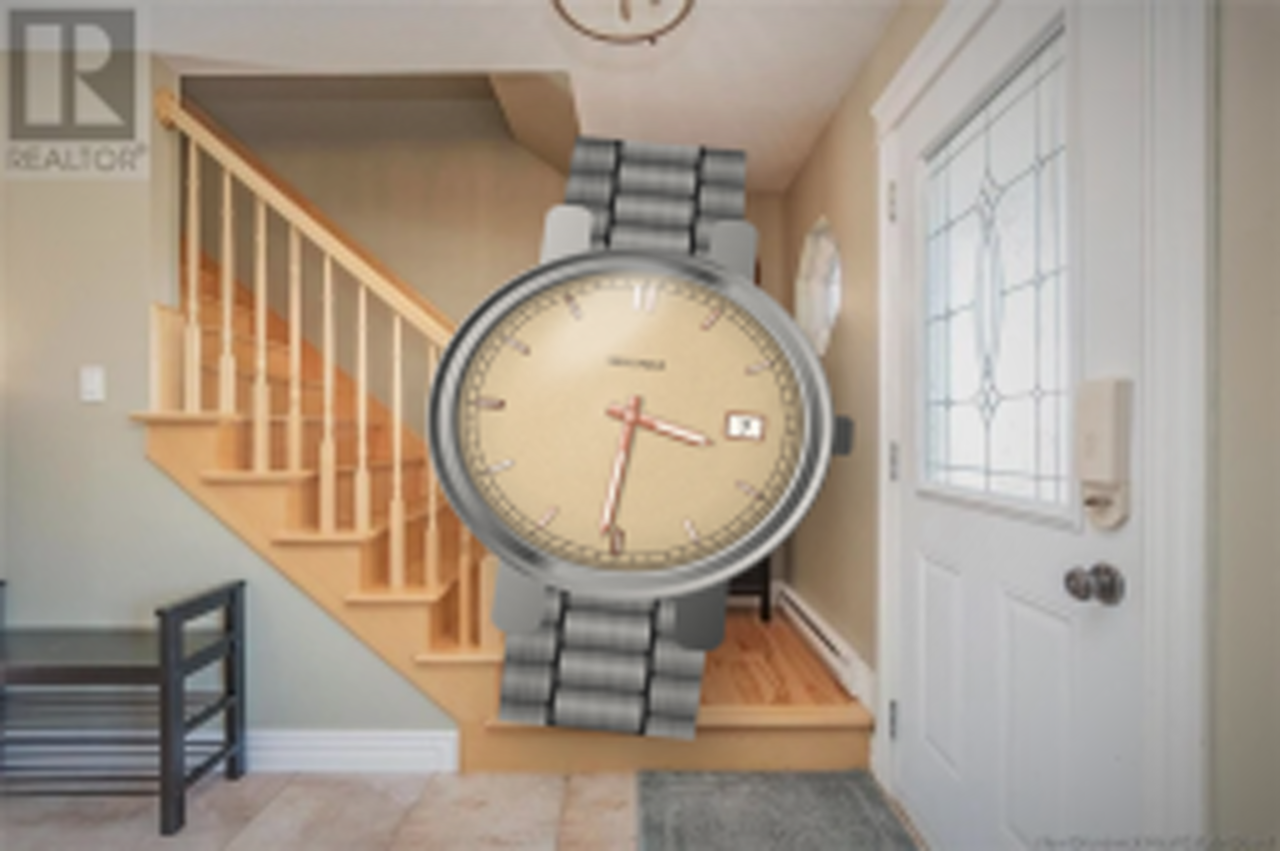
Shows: 3:31
